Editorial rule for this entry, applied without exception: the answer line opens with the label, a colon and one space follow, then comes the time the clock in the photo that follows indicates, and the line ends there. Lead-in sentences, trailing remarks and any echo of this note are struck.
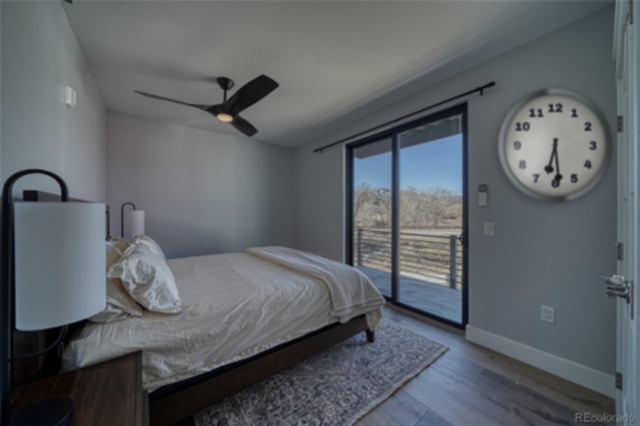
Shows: 6:29
